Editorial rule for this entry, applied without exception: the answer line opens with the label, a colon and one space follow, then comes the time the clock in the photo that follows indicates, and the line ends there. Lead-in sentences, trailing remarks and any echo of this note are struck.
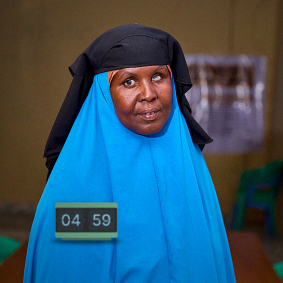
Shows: 4:59
